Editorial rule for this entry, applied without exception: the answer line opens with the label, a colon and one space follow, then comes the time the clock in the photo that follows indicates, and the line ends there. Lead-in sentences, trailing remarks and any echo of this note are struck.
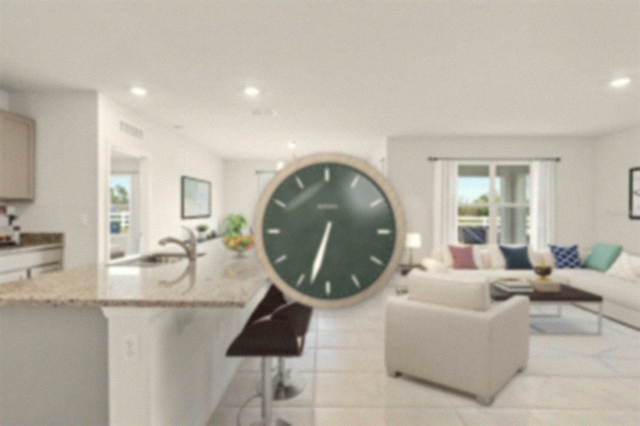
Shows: 6:33
